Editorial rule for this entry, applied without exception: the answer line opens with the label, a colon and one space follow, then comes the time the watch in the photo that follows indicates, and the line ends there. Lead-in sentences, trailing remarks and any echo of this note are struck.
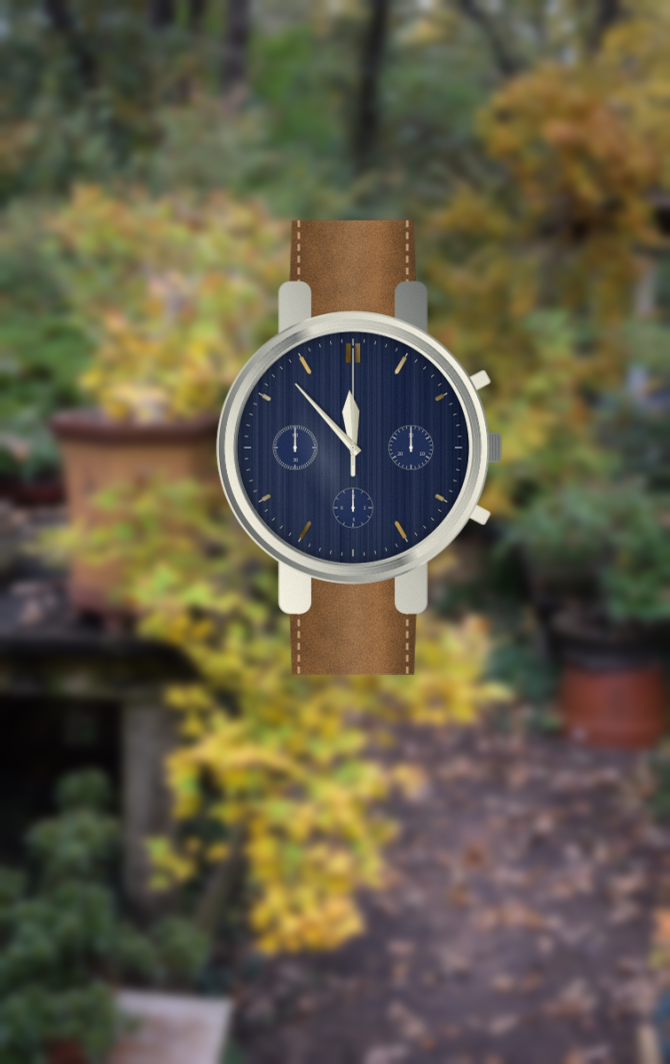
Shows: 11:53
